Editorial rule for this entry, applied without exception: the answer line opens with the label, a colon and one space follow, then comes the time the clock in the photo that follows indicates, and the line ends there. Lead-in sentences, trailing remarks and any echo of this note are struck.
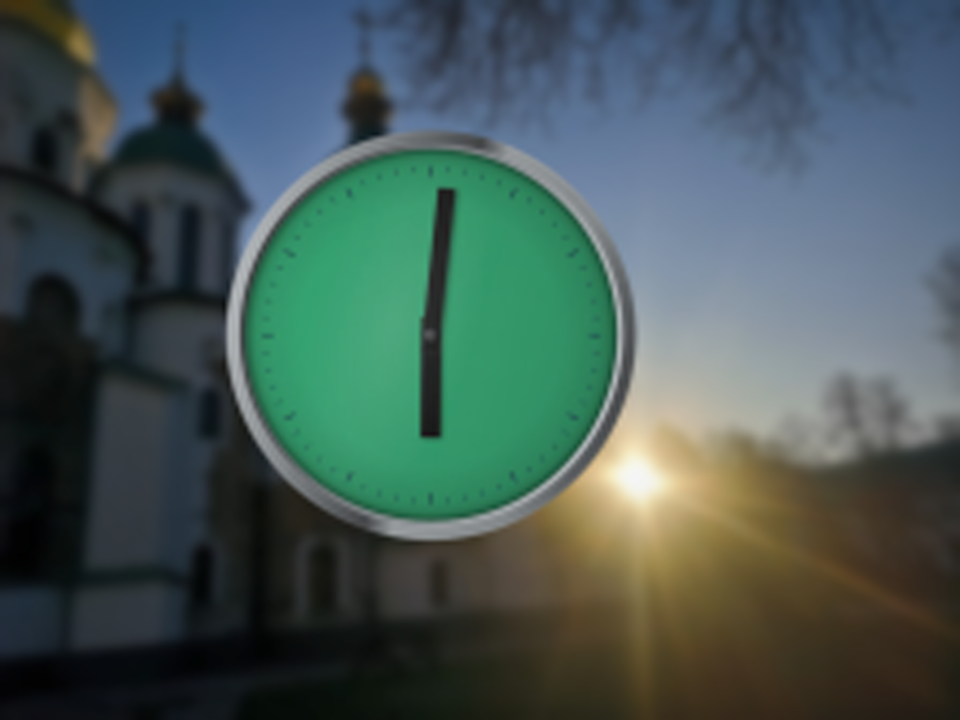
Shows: 6:01
